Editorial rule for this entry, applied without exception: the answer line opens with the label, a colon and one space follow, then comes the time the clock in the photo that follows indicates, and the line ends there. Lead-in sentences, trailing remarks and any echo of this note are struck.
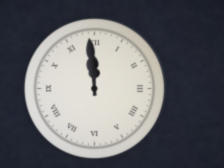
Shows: 11:59
